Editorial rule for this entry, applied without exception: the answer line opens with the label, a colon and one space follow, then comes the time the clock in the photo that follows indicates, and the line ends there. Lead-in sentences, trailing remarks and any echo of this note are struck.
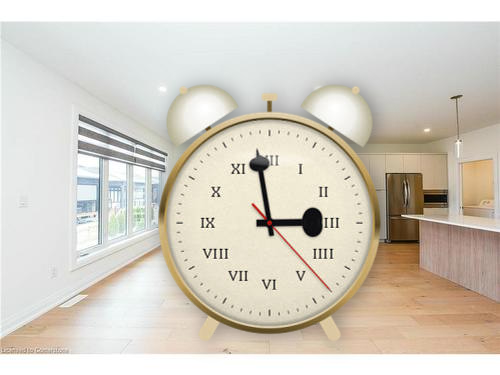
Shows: 2:58:23
